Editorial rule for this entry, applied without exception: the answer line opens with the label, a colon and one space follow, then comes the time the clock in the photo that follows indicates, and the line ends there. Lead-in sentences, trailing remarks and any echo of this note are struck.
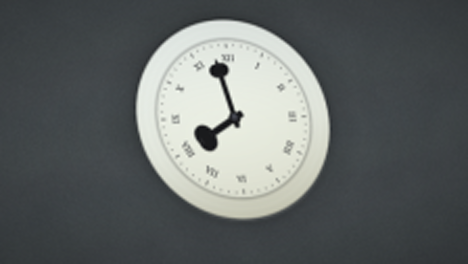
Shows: 7:58
